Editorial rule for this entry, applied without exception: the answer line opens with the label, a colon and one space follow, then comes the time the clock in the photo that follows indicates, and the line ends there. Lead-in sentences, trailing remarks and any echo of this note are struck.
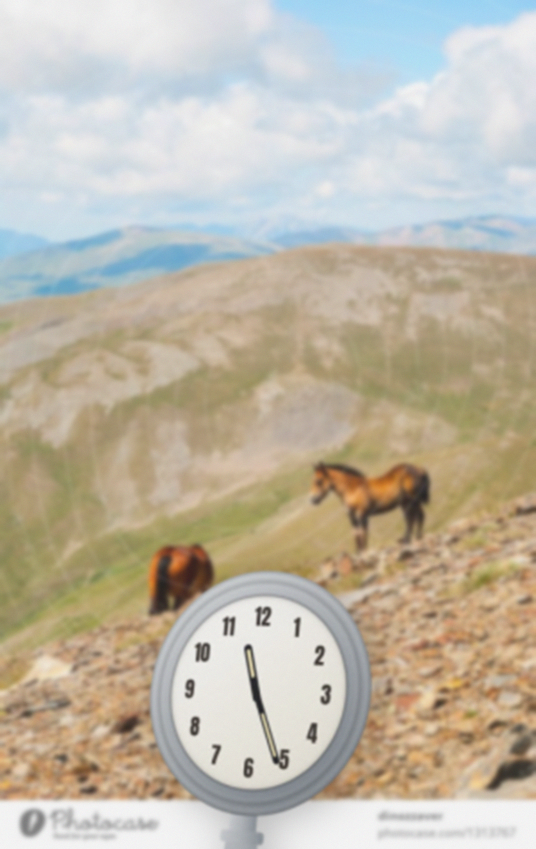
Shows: 11:26
